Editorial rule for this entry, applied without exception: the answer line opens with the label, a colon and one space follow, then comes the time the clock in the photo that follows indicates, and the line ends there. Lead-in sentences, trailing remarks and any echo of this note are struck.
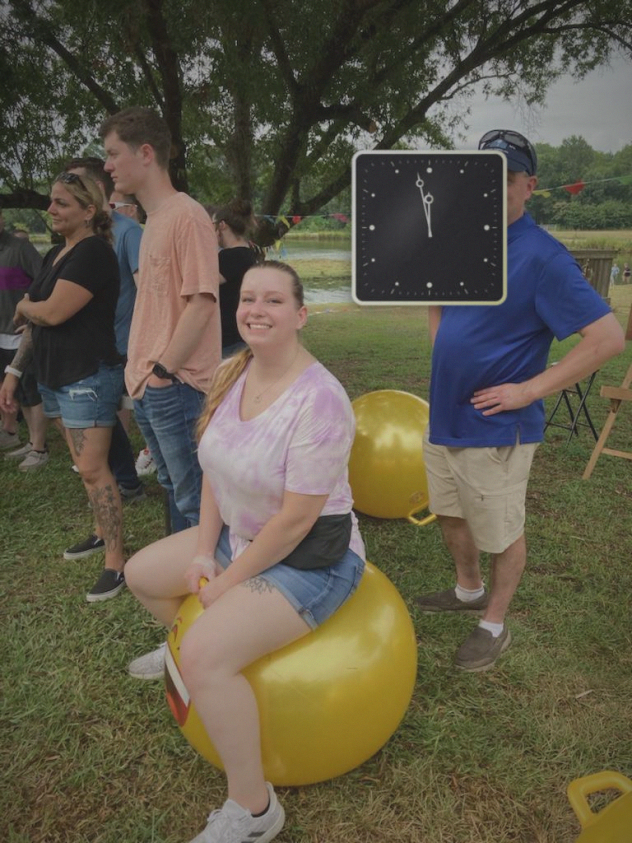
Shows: 11:58
